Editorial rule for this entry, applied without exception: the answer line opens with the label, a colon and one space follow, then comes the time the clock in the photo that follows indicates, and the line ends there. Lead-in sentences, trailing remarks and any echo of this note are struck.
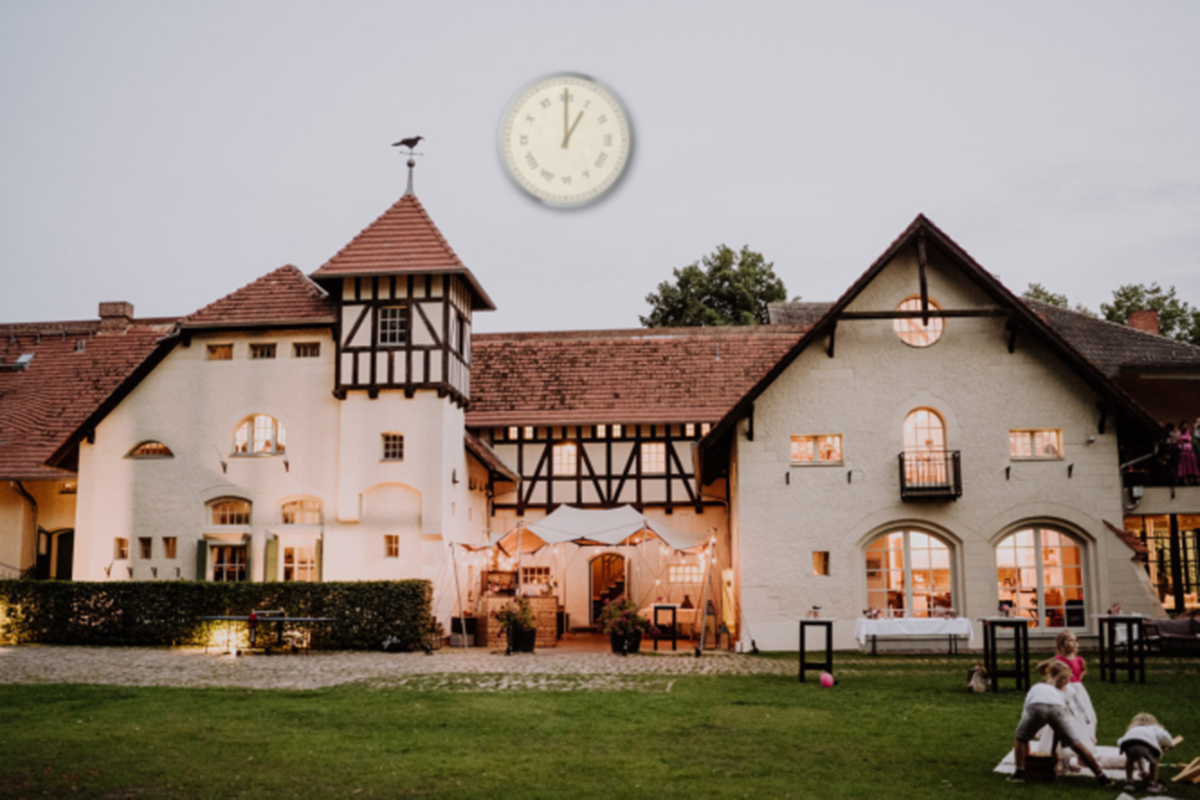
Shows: 1:00
